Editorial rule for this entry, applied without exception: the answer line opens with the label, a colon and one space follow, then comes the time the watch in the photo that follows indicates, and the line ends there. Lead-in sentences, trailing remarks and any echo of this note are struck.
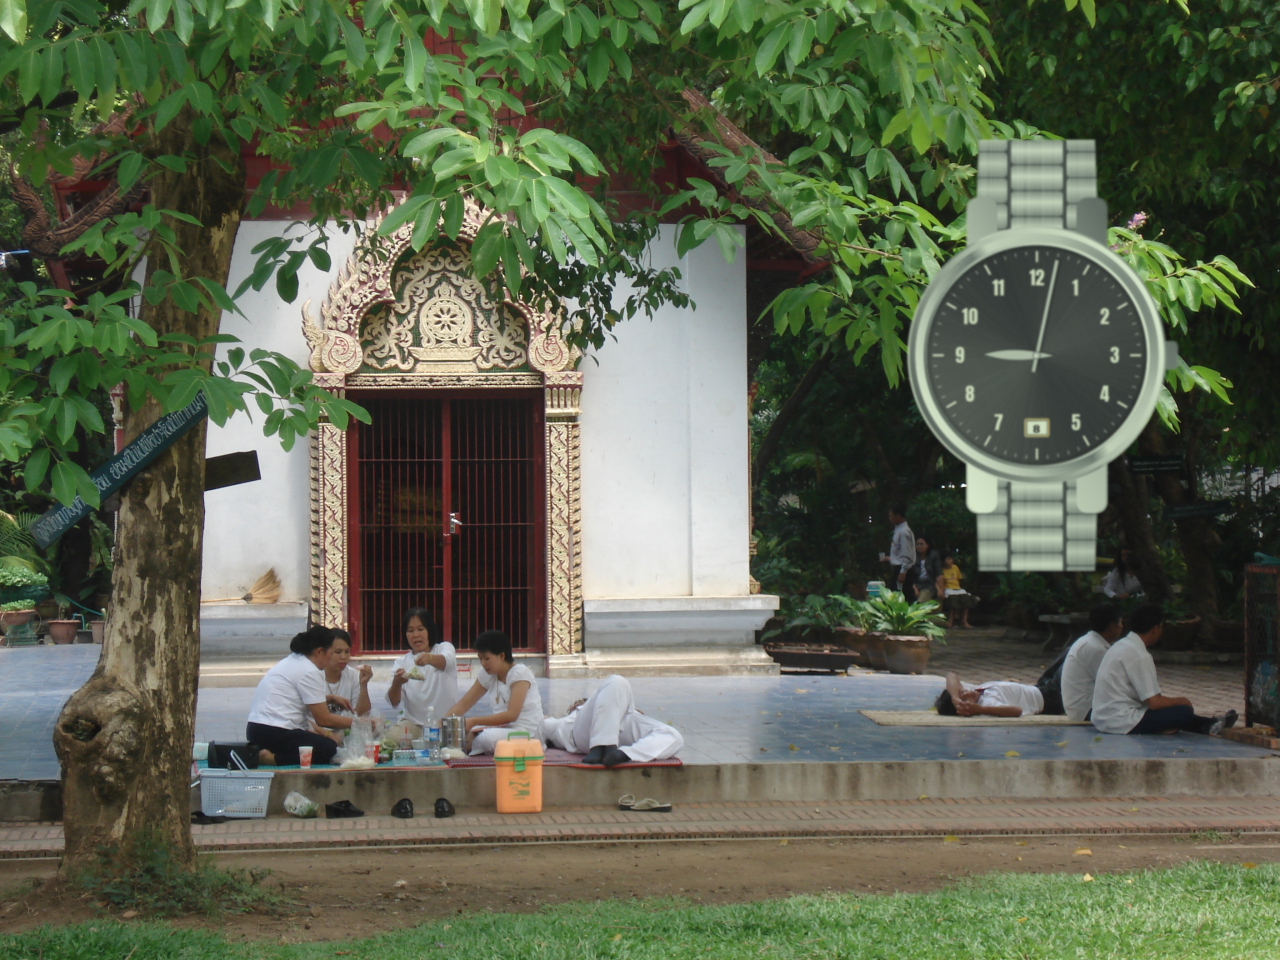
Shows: 9:02
